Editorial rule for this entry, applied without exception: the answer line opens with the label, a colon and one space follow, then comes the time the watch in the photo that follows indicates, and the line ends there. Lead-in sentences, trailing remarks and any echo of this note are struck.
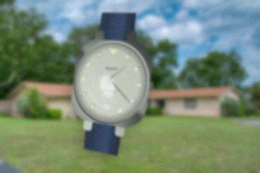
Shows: 1:21
